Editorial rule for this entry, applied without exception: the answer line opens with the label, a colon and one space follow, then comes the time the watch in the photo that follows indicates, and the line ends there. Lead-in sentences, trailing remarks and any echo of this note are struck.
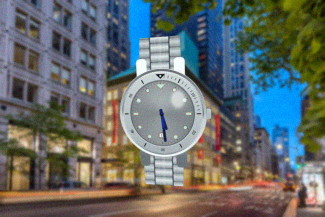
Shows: 5:29
